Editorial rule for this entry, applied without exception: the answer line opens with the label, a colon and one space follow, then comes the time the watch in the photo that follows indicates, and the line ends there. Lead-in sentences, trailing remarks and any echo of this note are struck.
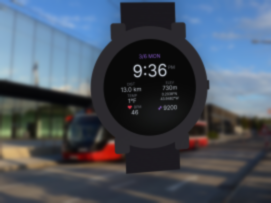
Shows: 9:36
